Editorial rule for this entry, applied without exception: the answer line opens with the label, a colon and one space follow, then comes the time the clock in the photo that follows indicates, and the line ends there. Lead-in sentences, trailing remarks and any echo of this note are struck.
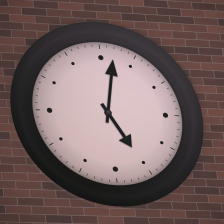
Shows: 5:02
